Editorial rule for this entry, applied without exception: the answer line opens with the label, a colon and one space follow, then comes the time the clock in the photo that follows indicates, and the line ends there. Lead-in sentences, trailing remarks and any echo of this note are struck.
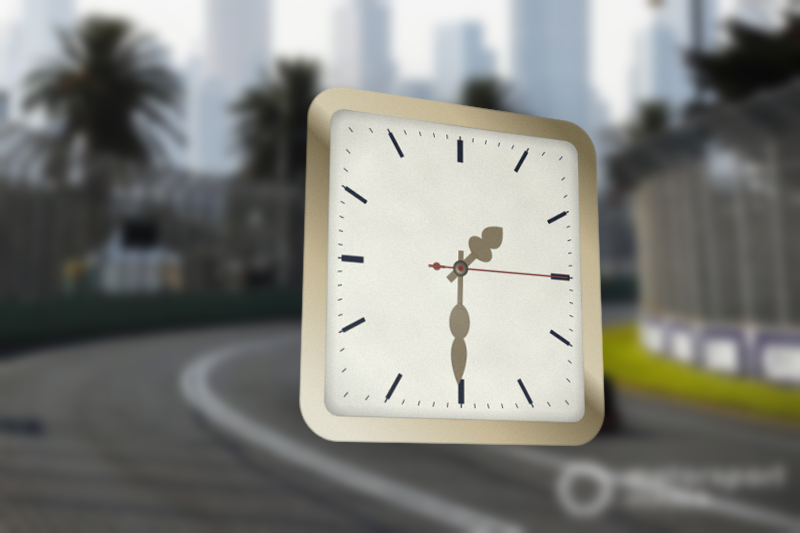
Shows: 1:30:15
